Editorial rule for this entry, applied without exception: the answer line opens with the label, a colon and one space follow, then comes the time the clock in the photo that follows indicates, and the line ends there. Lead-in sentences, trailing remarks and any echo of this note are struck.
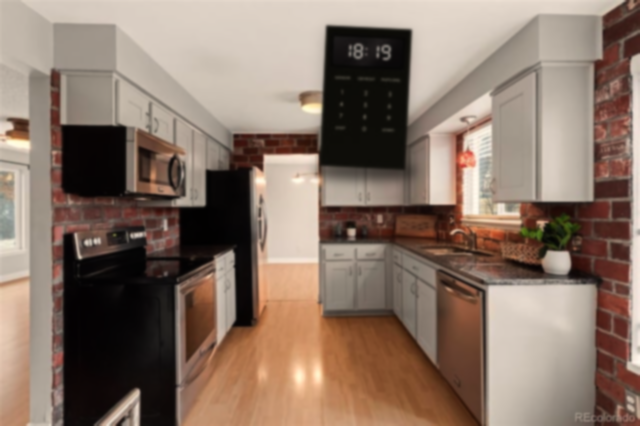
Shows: 18:19
